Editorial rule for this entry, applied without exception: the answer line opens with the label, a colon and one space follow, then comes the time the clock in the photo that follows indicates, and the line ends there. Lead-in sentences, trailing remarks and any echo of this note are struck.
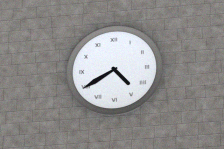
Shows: 4:40
